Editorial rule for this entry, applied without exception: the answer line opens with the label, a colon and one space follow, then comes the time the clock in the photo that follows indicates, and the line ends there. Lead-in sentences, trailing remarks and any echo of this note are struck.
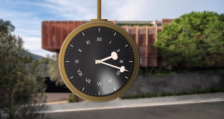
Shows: 2:18
